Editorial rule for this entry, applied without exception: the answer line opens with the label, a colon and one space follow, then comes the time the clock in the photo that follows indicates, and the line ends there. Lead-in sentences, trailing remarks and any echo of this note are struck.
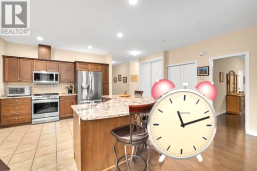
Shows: 11:12
